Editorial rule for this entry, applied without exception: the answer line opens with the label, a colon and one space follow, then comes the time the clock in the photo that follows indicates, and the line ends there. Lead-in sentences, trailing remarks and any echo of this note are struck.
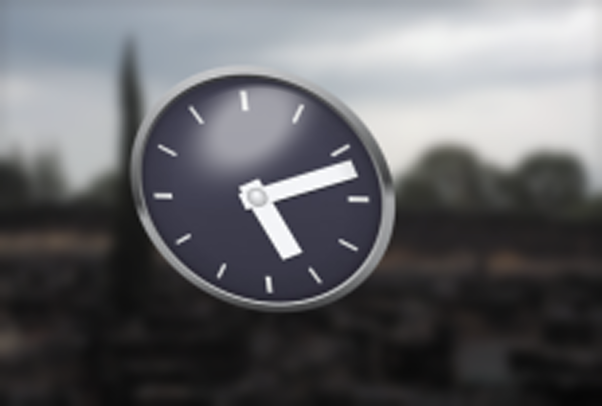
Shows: 5:12
